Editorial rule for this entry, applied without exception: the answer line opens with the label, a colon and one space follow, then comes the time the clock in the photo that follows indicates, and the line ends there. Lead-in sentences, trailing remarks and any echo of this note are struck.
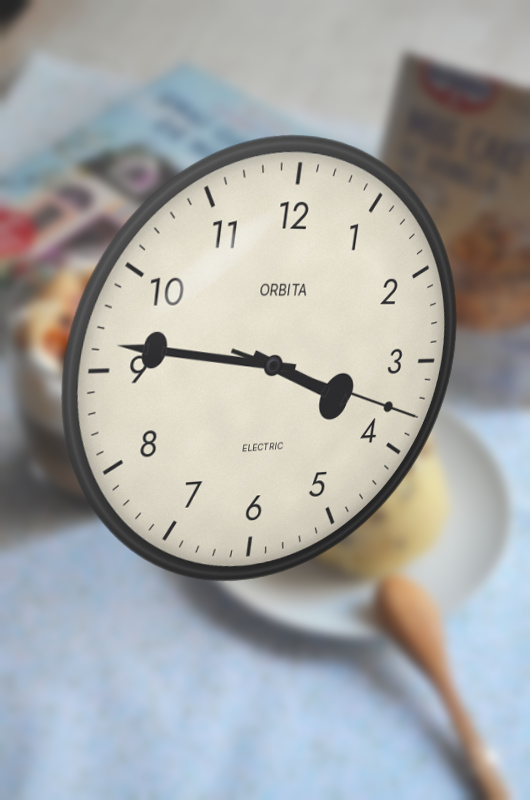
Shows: 3:46:18
